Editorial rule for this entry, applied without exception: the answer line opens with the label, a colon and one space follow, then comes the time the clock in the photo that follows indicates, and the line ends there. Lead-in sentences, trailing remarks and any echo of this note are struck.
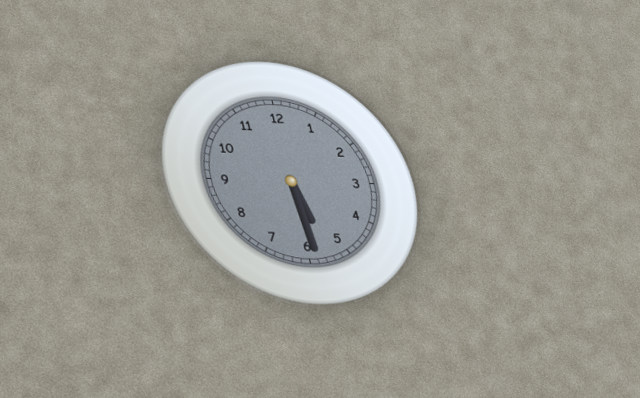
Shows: 5:29
